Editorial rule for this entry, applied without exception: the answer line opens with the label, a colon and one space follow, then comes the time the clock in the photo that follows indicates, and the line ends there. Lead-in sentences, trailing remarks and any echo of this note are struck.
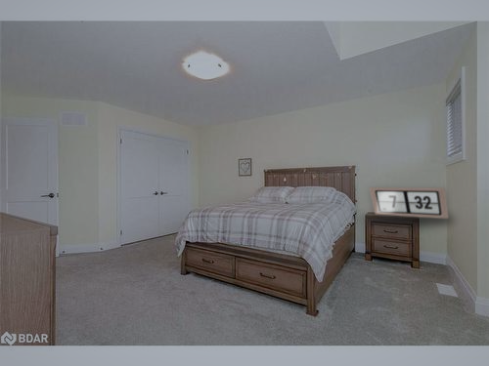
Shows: 7:32
